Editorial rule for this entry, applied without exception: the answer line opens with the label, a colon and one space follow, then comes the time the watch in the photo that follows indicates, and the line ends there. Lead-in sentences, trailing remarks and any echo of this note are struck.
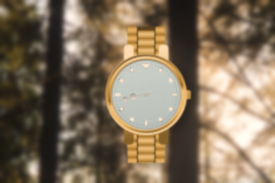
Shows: 8:43
